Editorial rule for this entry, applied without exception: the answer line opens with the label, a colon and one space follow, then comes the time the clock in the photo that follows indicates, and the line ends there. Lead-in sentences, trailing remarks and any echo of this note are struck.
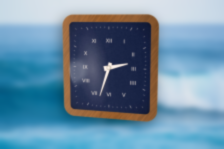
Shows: 2:33
